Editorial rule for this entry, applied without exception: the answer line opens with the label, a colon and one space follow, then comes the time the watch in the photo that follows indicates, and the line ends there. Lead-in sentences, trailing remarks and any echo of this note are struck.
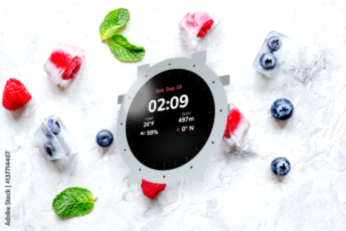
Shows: 2:09
